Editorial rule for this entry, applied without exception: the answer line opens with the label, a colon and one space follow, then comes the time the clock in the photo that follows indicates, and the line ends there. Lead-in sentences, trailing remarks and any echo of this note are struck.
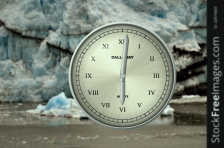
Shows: 6:01
